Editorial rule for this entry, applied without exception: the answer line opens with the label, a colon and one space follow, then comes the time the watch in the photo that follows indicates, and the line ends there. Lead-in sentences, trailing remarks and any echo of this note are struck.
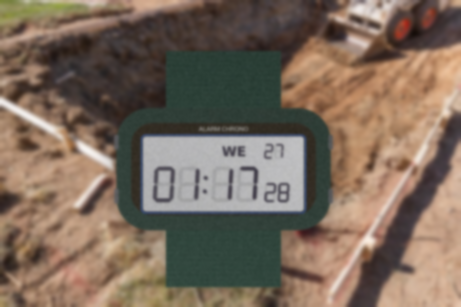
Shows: 1:17:28
